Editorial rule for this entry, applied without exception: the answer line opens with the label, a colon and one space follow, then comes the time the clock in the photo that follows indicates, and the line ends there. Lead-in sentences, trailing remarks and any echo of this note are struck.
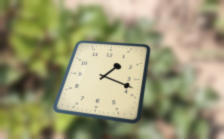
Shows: 1:18
